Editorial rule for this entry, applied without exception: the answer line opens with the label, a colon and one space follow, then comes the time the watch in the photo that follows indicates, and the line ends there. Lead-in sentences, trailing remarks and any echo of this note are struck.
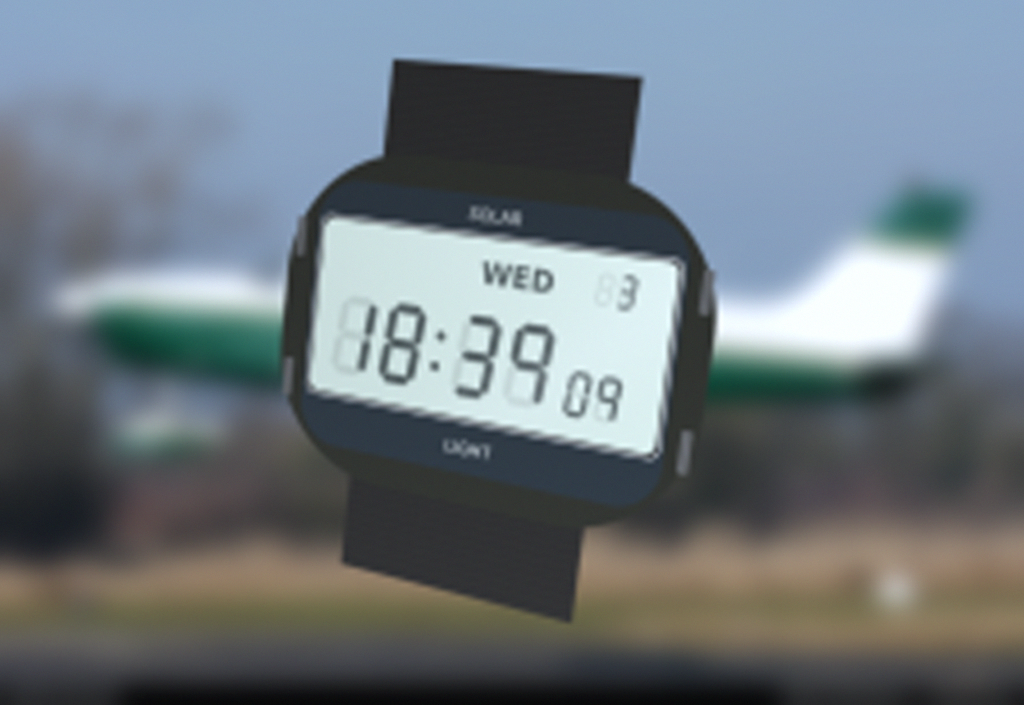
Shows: 18:39:09
